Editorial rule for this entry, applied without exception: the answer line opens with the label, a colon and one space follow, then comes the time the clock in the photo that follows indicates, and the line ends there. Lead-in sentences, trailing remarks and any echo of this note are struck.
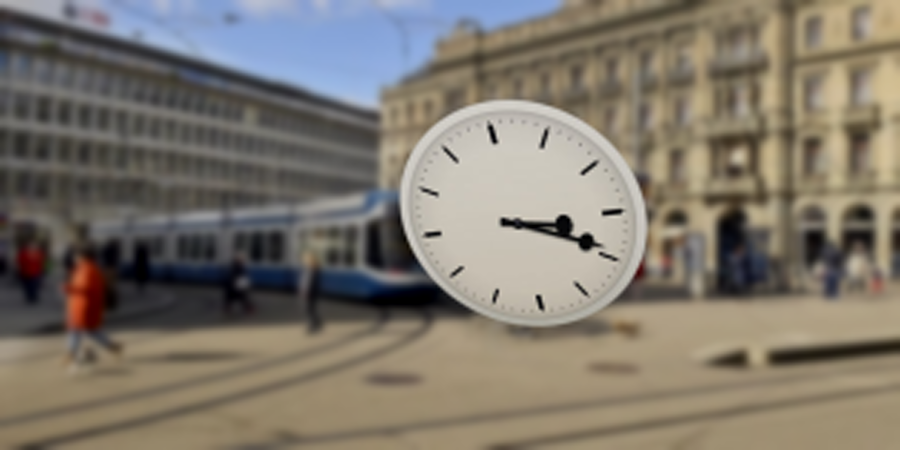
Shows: 3:19
